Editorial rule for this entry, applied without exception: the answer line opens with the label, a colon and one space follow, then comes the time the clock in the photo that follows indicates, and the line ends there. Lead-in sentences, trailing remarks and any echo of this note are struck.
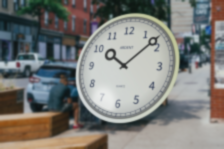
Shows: 10:08
